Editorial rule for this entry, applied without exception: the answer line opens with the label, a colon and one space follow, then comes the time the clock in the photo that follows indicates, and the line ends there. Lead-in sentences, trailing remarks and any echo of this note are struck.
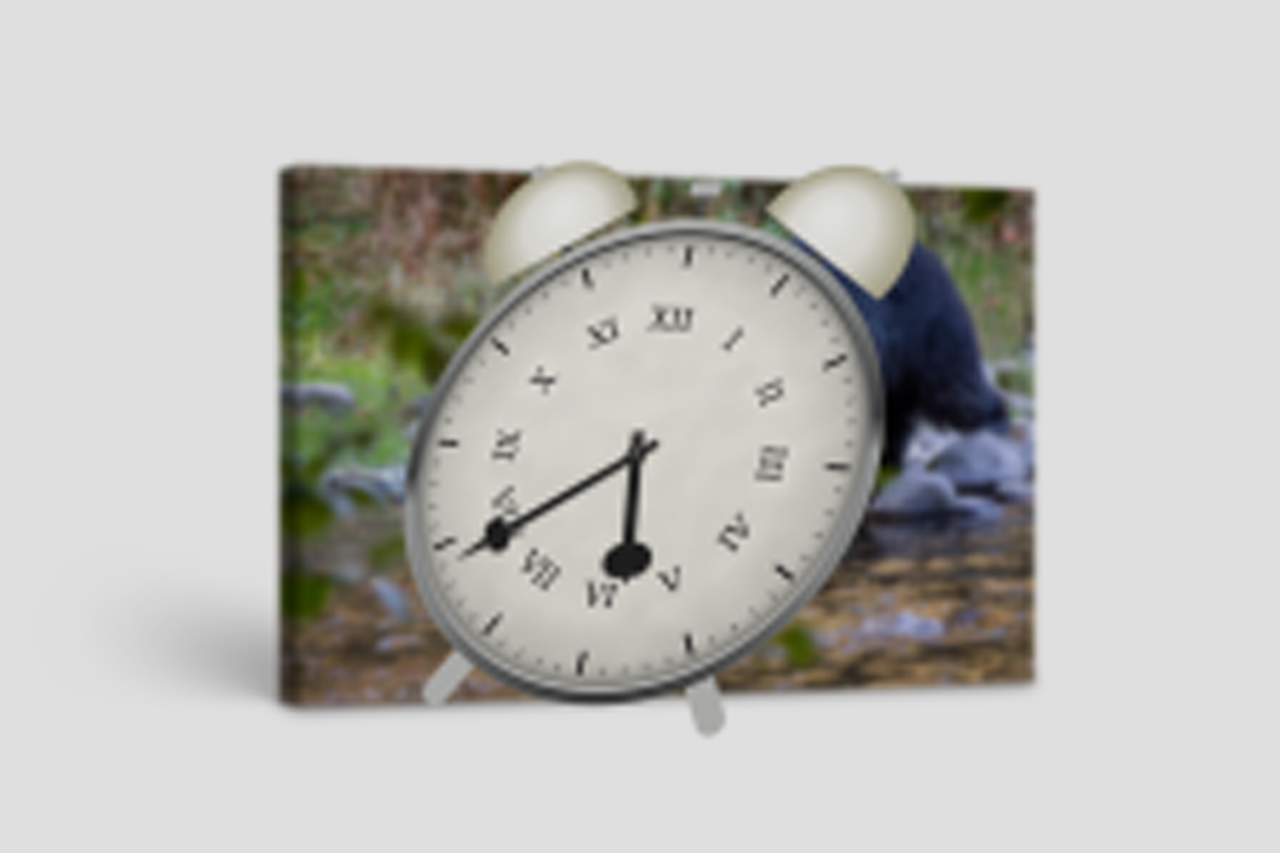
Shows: 5:39
